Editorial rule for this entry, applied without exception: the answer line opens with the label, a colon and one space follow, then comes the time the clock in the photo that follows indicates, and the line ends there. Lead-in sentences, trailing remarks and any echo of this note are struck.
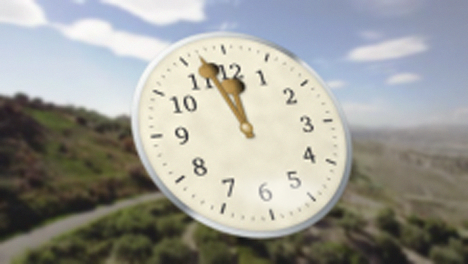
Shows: 11:57
